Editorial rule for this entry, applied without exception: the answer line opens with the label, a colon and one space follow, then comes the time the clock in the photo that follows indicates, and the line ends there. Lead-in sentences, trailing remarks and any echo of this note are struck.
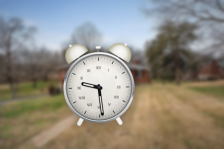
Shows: 9:29
